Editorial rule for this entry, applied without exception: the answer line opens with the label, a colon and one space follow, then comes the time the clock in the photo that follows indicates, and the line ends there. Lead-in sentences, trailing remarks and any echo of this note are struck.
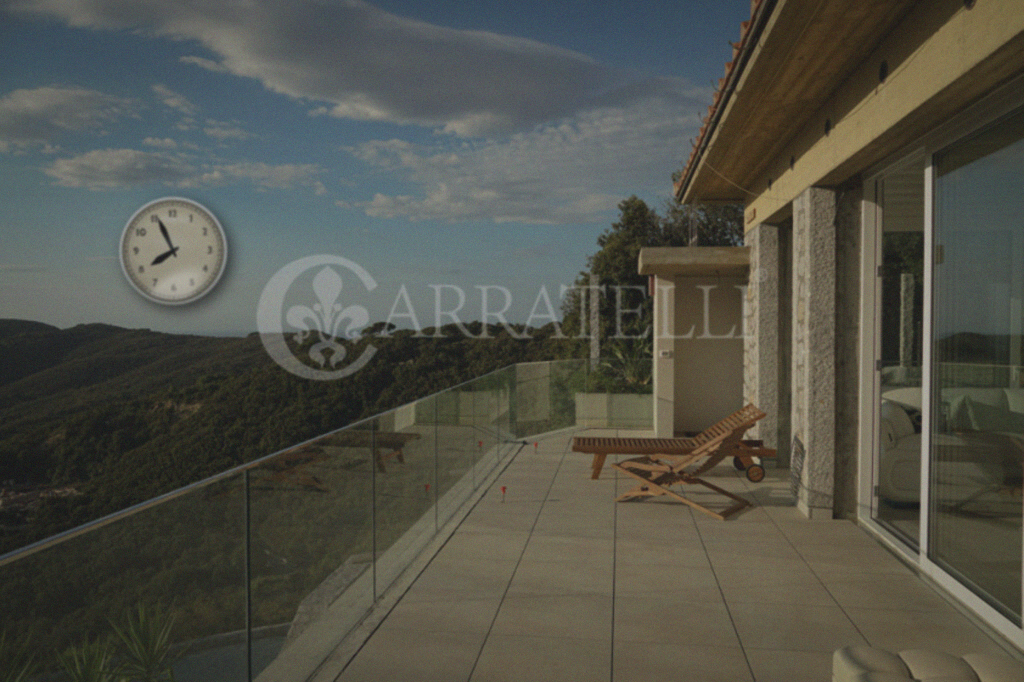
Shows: 7:56
